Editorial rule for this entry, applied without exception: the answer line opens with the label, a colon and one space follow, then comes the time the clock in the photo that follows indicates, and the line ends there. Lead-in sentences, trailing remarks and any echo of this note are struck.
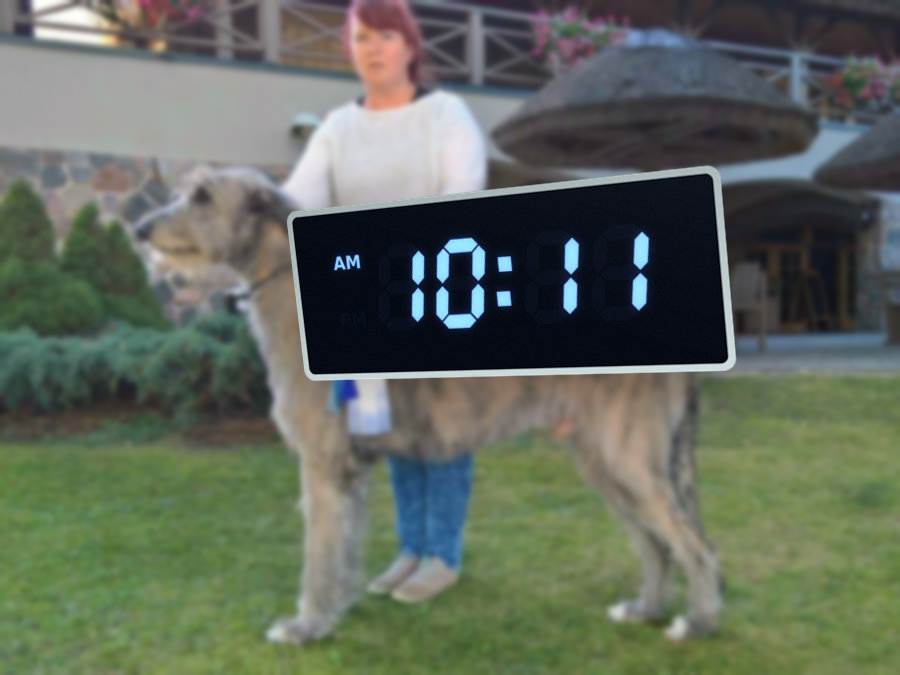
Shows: 10:11
